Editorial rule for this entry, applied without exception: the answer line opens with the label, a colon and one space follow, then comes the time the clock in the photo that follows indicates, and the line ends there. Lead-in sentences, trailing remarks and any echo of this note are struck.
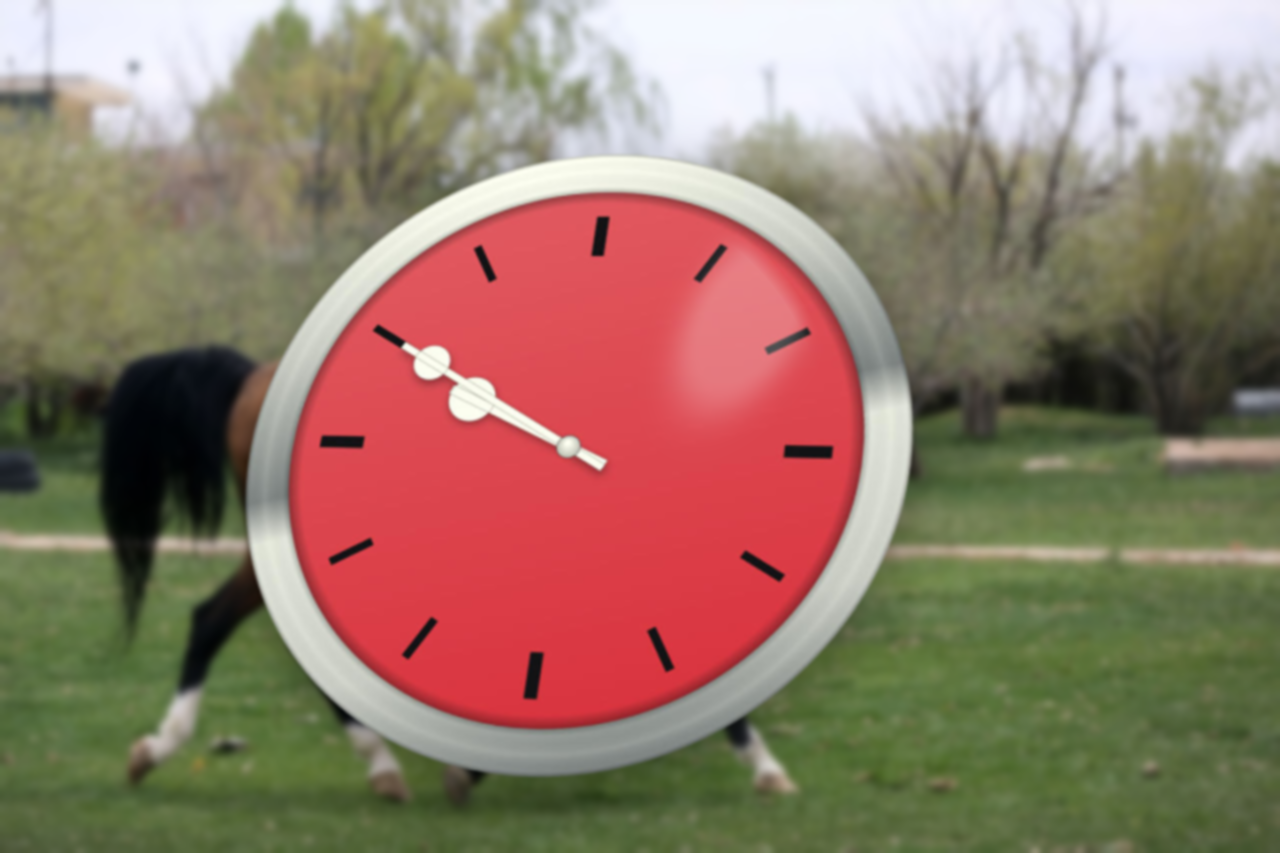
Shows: 9:50
